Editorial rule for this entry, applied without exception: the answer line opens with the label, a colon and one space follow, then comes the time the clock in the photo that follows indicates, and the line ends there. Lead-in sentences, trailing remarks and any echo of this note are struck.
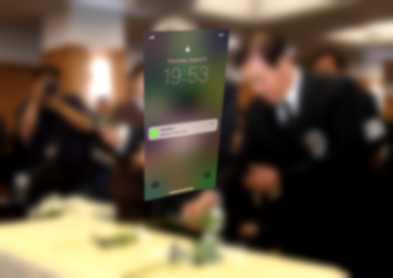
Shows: 19:53
